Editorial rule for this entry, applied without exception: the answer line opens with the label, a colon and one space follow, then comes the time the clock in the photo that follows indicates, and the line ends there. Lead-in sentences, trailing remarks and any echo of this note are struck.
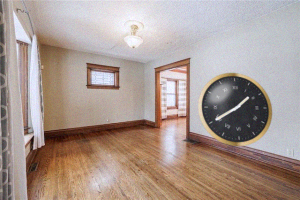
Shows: 1:40
